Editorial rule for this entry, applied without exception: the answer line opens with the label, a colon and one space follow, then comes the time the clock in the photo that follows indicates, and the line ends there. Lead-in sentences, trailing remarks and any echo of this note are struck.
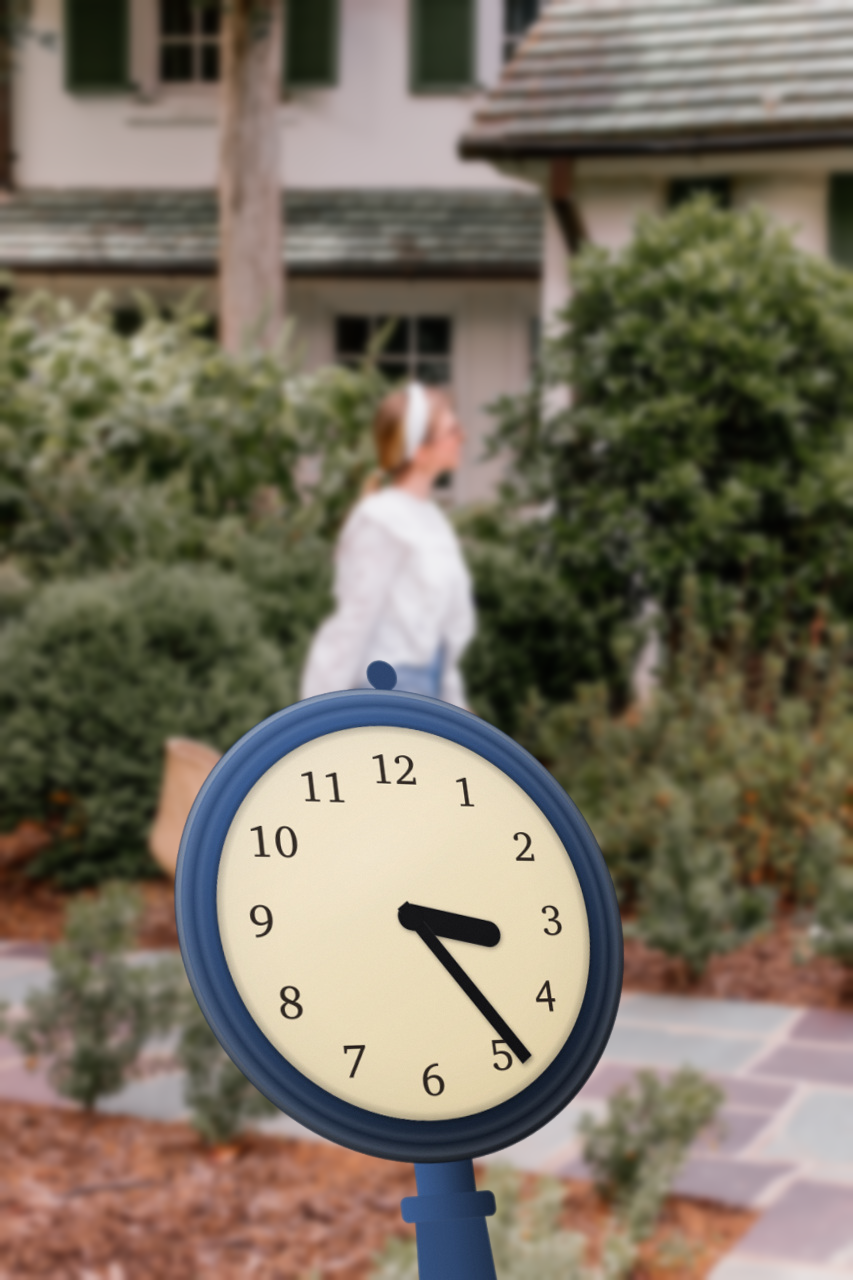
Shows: 3:24
